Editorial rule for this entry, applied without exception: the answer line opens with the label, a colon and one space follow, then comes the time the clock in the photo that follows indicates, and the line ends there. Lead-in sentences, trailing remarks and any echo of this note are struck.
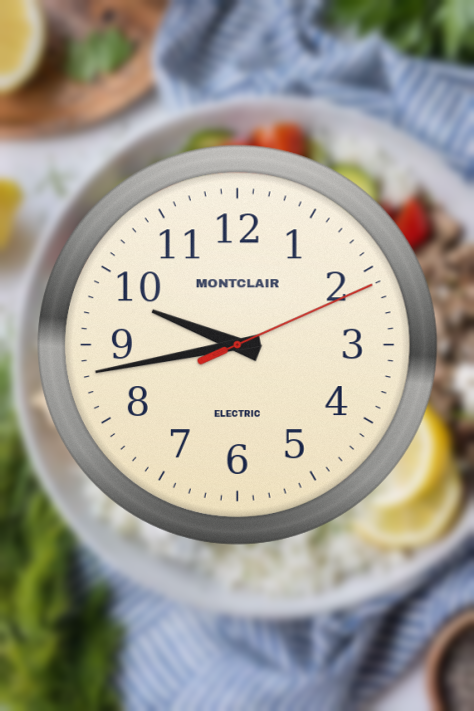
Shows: 9:43:11
